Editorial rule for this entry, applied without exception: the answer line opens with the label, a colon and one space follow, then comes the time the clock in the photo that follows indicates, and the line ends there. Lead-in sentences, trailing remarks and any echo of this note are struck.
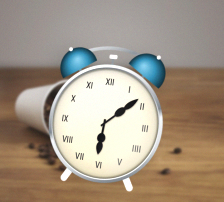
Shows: 6:08
